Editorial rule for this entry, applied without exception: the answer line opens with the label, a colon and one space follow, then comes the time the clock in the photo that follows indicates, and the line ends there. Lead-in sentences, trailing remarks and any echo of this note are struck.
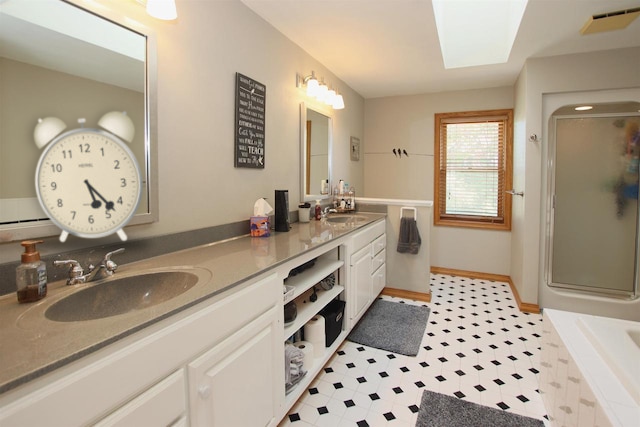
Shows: 5:23
